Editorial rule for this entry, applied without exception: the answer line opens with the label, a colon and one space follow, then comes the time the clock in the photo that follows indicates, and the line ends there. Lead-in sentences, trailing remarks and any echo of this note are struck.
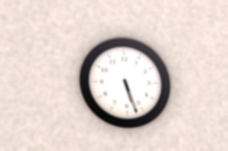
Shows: 5:27
